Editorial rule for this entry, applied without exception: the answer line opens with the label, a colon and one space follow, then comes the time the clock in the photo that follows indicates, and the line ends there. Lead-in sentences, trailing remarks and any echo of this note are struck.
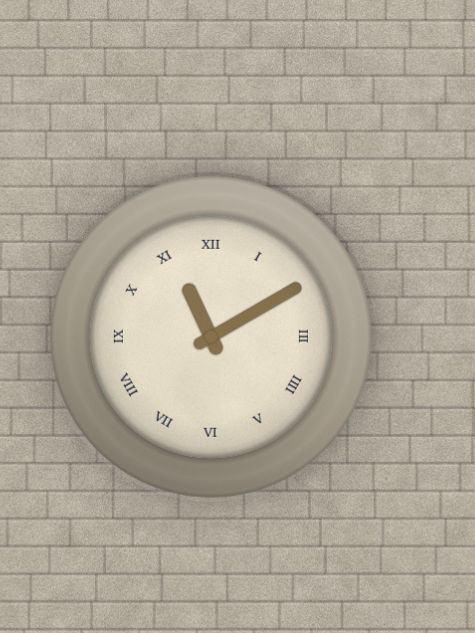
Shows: 11:10
